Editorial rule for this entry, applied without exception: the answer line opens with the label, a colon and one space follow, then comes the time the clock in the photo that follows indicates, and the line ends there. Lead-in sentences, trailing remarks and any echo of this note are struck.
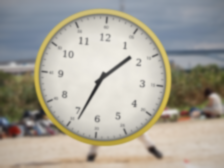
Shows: 1:34
